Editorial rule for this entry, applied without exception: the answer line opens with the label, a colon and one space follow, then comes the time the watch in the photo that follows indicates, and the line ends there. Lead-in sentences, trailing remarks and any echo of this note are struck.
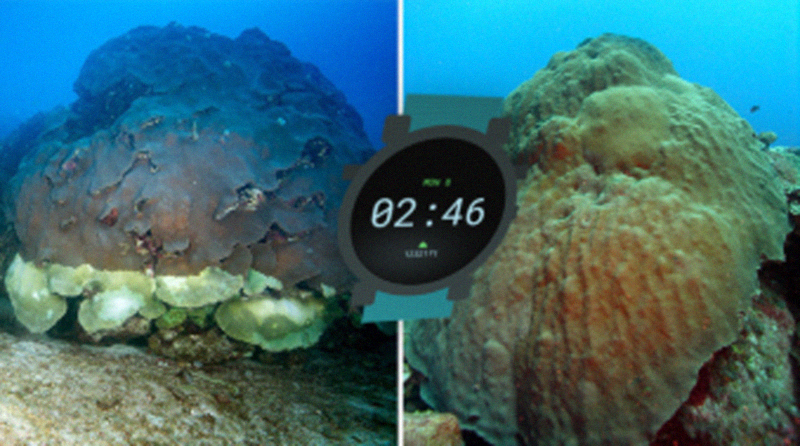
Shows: 2:46
